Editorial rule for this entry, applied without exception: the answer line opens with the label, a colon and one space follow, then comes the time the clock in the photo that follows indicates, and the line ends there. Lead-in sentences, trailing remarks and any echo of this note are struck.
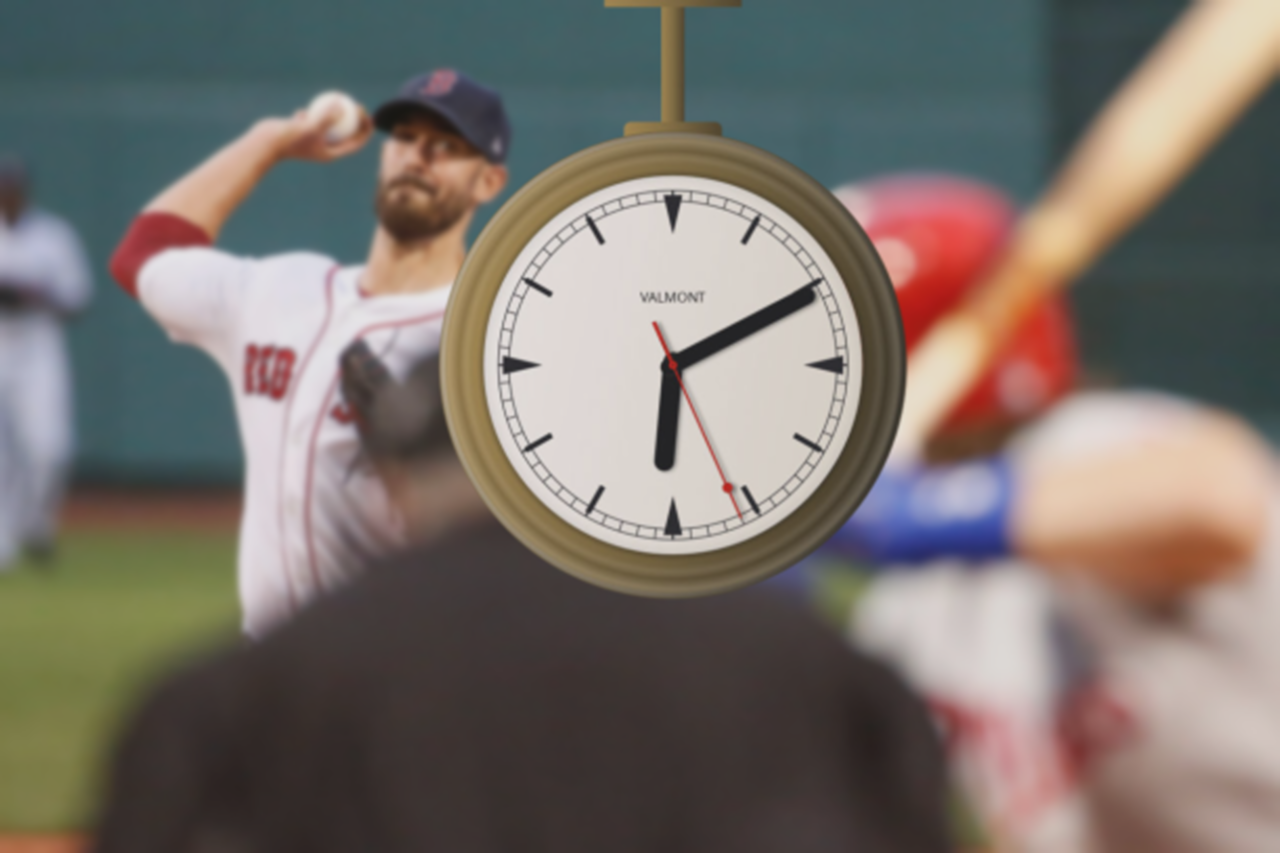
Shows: 6:10:26
